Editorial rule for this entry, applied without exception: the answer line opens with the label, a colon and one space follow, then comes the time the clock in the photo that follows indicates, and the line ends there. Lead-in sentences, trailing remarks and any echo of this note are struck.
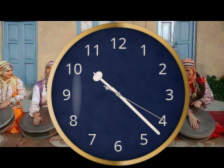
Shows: 10:22:20
